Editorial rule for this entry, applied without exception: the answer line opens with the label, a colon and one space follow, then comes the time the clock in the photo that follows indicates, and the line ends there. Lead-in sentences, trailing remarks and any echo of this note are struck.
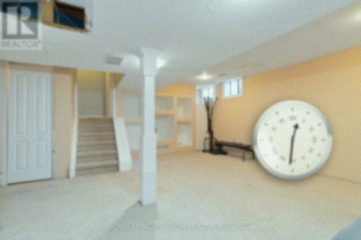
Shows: 12:31
